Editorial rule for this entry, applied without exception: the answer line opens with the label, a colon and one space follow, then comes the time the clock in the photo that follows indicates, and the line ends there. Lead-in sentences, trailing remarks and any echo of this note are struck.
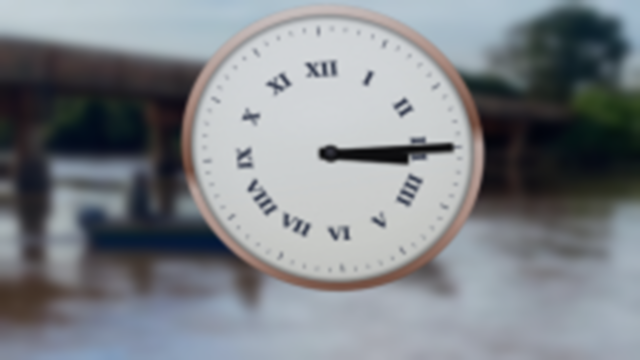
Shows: 3:15
